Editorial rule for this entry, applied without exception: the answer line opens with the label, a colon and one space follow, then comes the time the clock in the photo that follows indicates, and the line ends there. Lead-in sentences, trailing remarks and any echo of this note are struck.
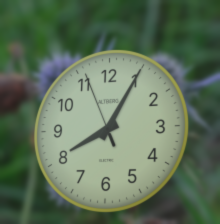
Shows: 8:04:56
